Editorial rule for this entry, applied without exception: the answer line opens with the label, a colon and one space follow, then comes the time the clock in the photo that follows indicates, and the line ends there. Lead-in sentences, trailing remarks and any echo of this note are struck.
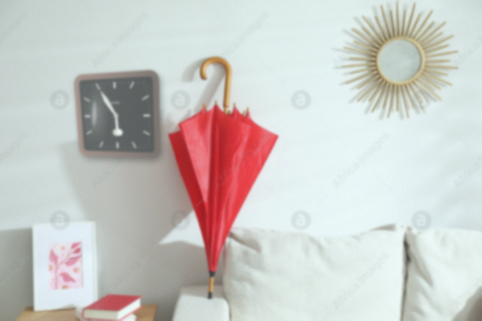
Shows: 5:55
